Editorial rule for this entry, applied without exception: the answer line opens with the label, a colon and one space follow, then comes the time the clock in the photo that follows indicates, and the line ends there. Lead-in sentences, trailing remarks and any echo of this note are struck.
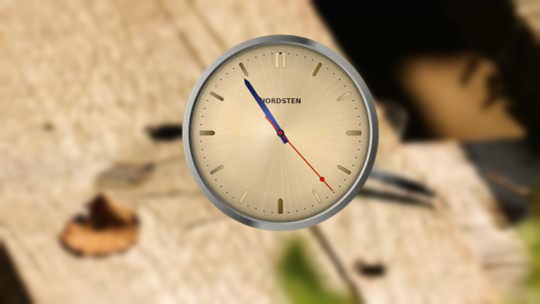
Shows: 10:54:23
